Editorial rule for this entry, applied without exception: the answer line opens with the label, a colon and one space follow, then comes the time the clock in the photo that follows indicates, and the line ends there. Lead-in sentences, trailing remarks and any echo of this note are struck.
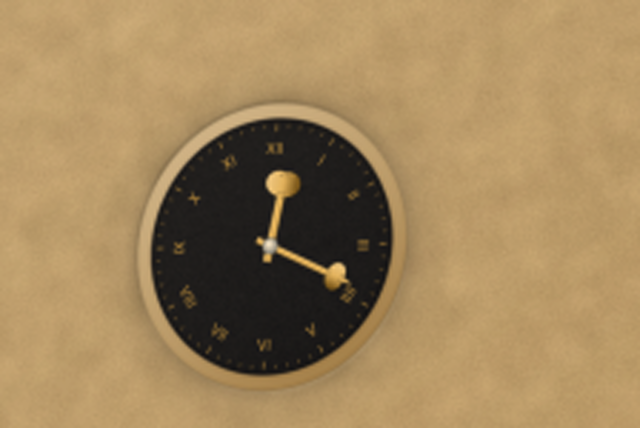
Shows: 12:19
